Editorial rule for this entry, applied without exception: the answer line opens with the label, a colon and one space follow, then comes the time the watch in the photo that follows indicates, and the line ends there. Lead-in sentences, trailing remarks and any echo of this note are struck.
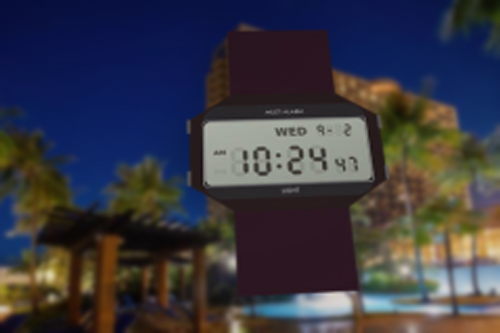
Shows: 10:24:47
